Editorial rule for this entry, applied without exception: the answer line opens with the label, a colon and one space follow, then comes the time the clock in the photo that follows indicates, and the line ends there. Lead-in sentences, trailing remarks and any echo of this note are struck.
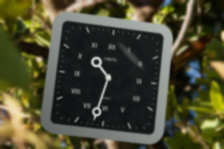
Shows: 10:32
